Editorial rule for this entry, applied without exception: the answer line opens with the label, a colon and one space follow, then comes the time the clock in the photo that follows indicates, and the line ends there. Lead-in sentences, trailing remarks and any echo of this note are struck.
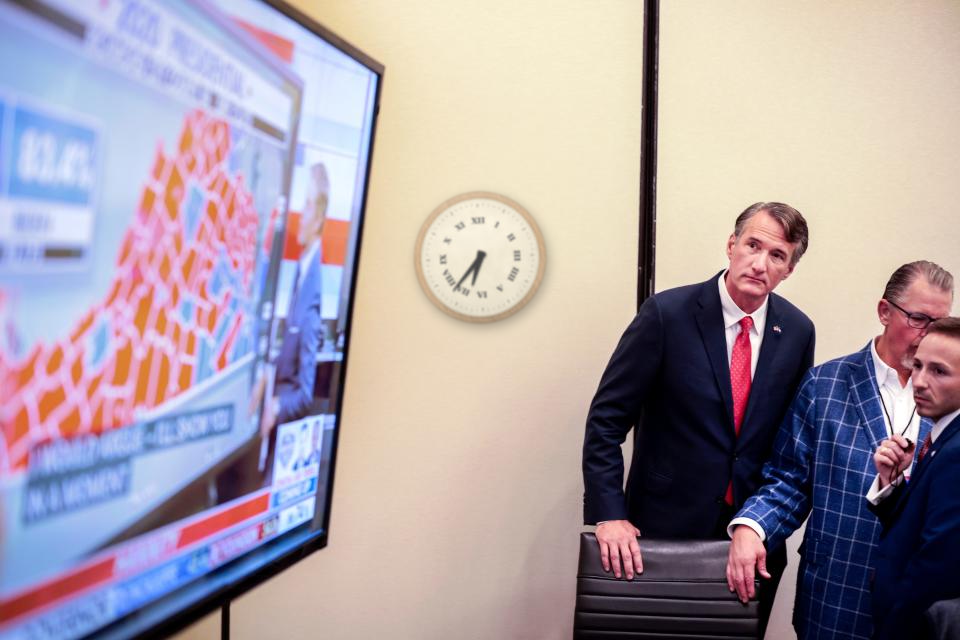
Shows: 6:37
